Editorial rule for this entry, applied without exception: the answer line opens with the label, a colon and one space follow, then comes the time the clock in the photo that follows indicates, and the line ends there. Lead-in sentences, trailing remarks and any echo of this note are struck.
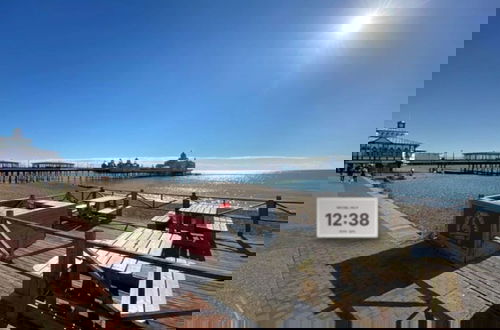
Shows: 12:38
